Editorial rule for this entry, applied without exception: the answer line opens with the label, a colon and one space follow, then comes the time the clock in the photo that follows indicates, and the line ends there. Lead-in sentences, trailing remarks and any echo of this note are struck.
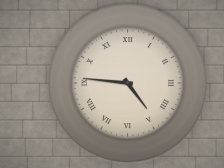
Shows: 4:46
